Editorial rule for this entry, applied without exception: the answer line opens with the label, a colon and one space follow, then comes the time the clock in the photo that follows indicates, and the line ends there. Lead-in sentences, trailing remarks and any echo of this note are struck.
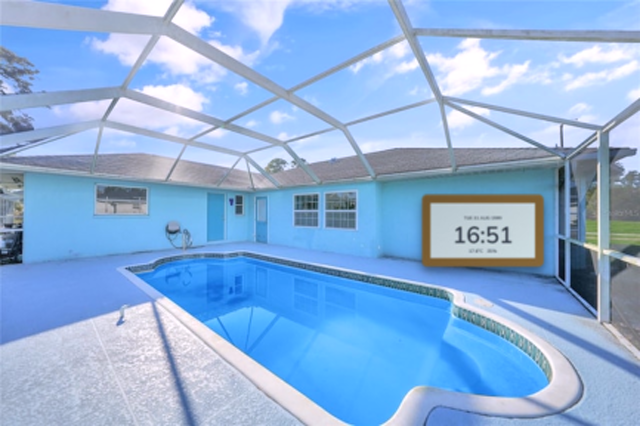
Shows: 16:51
